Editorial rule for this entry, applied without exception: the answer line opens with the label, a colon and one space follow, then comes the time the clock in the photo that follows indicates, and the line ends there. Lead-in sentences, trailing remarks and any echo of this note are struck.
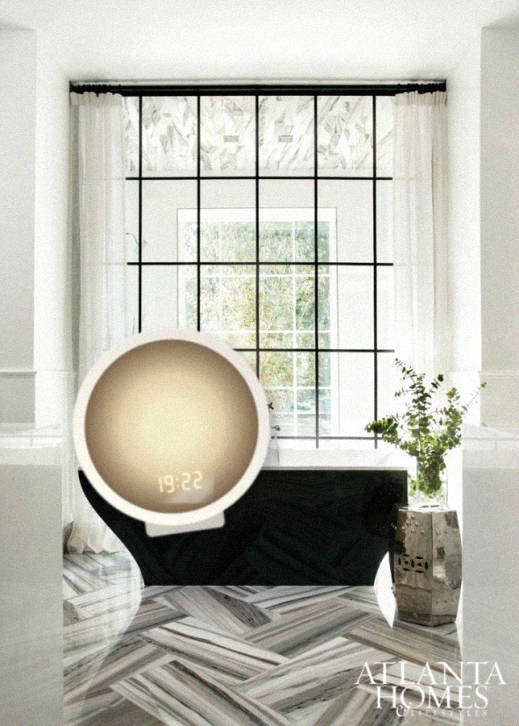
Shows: 19:22
